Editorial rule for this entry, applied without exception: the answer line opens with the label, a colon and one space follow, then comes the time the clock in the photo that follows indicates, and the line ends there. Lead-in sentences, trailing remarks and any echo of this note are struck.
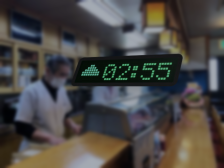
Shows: 2:55
